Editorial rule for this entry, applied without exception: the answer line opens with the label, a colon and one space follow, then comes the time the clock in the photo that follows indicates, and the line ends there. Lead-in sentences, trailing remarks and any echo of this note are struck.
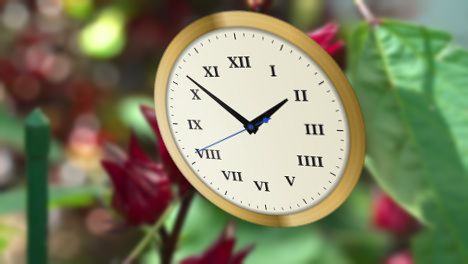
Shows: 1:51:41
